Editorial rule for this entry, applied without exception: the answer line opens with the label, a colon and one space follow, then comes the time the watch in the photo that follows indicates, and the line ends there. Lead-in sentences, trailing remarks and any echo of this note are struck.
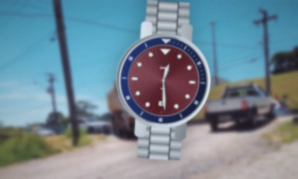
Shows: 12:29
